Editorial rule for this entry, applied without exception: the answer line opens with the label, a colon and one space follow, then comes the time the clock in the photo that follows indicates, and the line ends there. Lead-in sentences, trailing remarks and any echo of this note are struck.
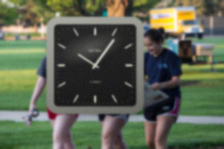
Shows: 10:06
